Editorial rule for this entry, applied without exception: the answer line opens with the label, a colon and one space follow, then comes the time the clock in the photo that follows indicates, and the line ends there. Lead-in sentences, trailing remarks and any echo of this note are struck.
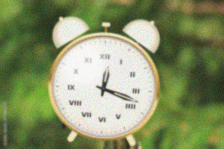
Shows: 12:18
